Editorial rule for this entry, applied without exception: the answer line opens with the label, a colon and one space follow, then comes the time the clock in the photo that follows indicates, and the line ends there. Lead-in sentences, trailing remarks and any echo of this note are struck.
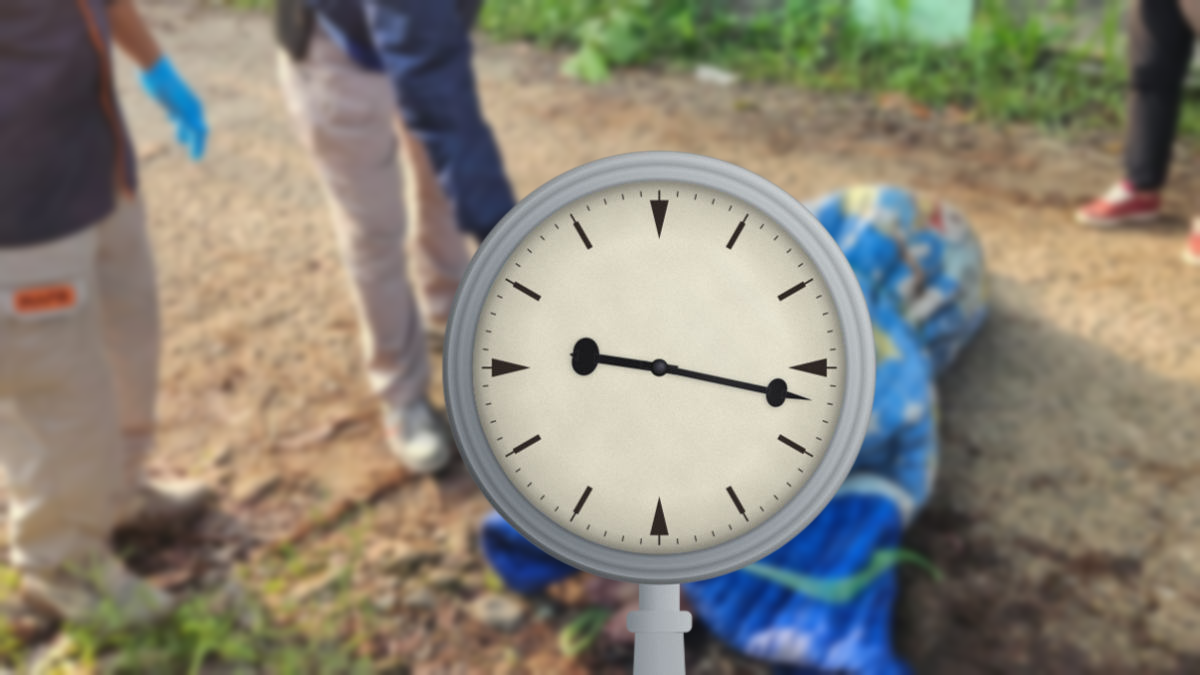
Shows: 9:17
